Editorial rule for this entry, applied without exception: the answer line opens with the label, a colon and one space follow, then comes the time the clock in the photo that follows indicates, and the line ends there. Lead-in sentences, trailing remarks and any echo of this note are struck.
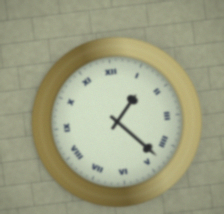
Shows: 1:23
